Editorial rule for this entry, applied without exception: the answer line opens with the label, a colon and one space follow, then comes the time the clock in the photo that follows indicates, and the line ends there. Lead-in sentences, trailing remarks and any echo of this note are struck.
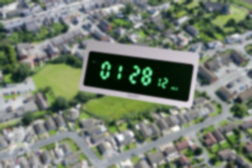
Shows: 1:28
